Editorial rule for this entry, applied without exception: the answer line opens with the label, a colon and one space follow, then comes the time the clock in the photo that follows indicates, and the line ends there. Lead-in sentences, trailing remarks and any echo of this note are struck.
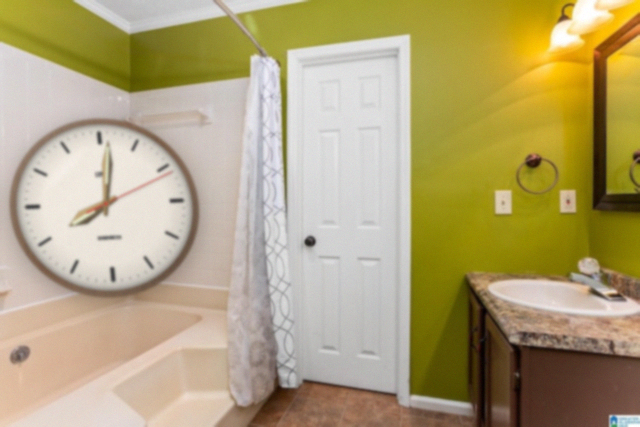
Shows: 8:01:11
